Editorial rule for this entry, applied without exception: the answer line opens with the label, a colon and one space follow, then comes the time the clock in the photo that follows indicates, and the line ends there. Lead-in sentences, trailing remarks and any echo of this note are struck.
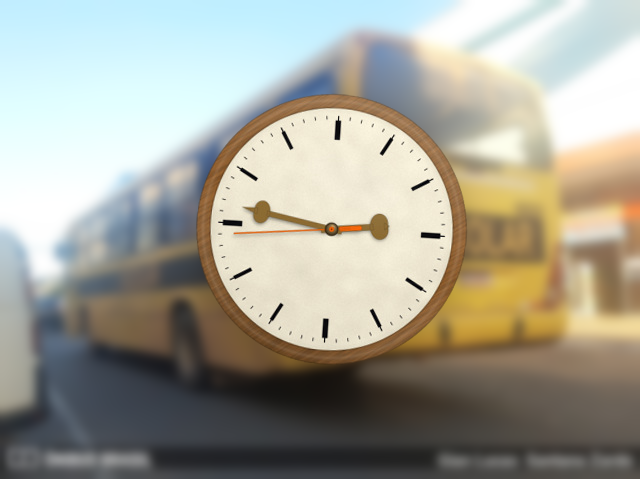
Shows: 2:46:44
